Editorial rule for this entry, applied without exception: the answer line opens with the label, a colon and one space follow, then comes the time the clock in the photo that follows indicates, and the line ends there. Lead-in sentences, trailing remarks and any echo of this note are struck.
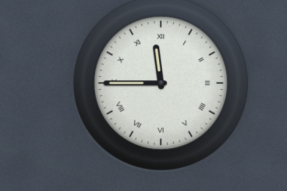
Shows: 11:45
